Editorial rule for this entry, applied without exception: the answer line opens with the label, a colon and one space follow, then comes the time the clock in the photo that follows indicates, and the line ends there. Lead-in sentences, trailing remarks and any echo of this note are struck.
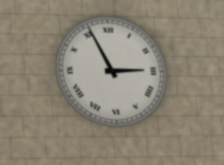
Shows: 2:56
